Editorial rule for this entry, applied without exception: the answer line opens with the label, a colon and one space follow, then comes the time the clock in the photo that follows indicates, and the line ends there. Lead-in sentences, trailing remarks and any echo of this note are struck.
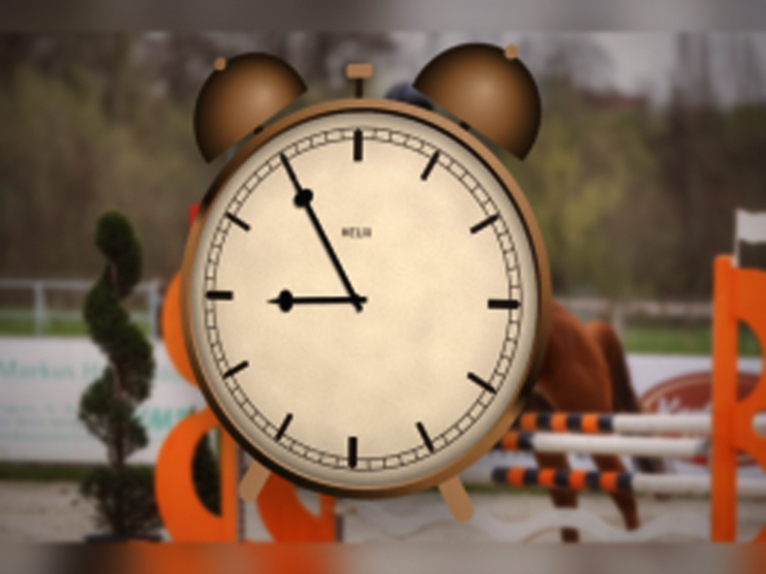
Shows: 8:55
